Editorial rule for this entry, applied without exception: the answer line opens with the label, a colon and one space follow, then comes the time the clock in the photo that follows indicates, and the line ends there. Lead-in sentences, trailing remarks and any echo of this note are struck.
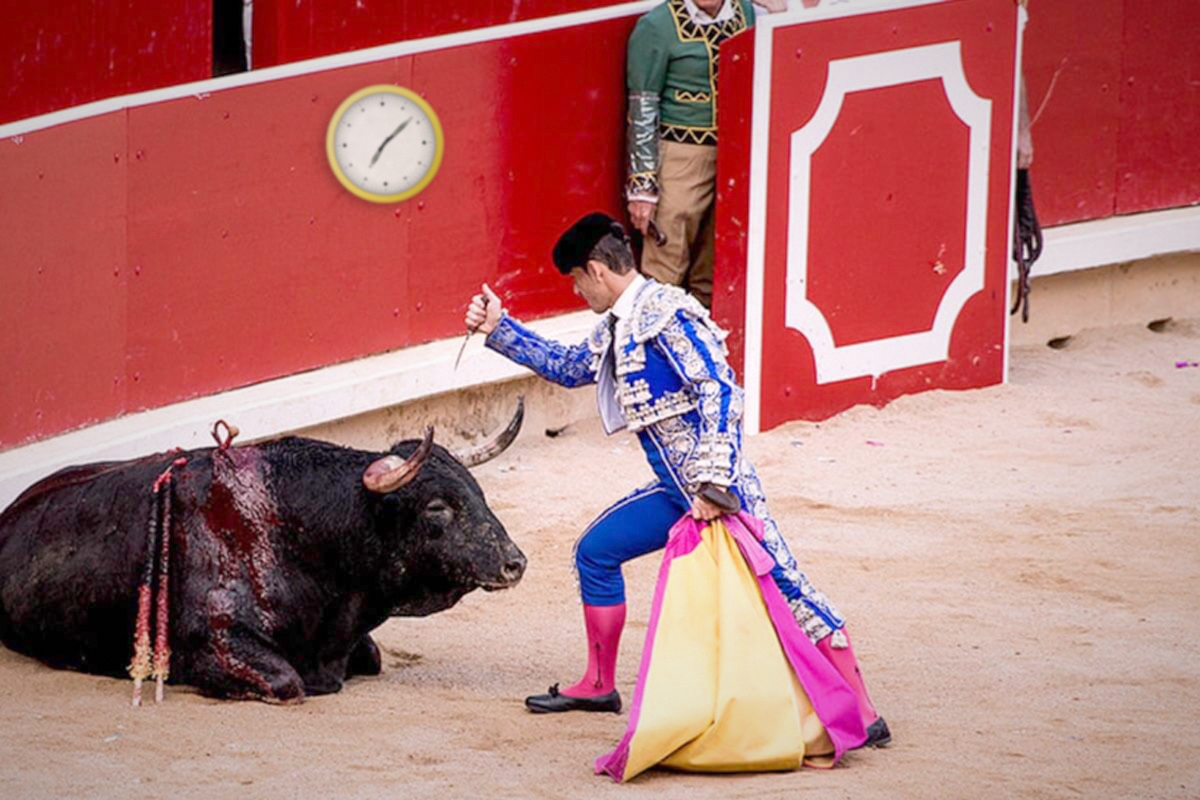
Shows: 7:08
